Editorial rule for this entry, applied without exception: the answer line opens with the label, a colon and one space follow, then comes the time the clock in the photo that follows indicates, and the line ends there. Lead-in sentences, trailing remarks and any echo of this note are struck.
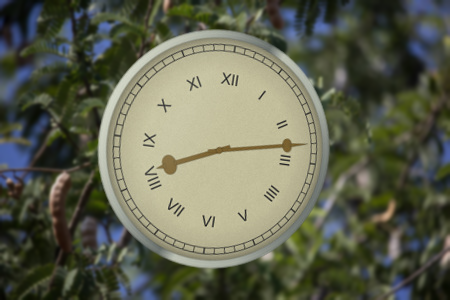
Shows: 8:13
